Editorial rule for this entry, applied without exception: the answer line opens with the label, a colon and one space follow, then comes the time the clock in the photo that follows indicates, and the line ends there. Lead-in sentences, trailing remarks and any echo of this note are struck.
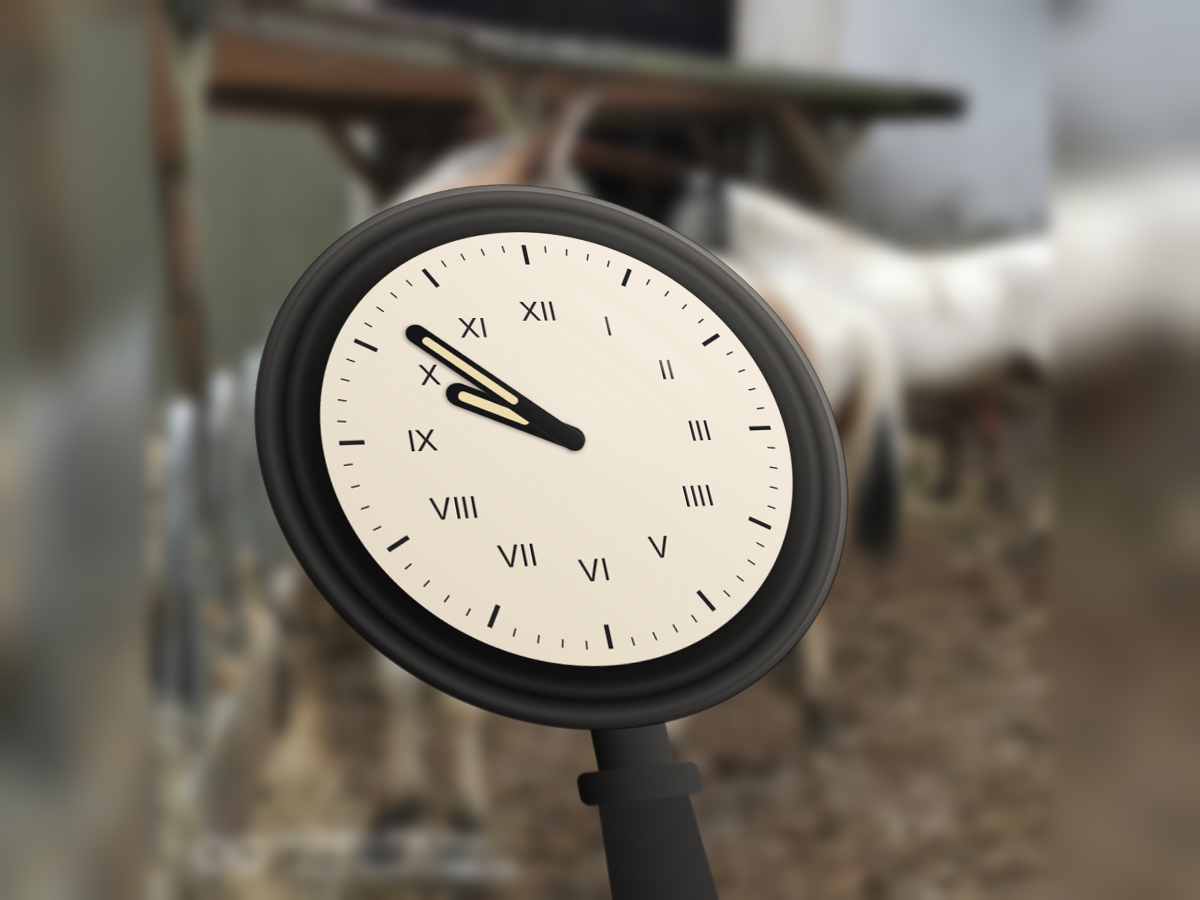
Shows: 9:52
